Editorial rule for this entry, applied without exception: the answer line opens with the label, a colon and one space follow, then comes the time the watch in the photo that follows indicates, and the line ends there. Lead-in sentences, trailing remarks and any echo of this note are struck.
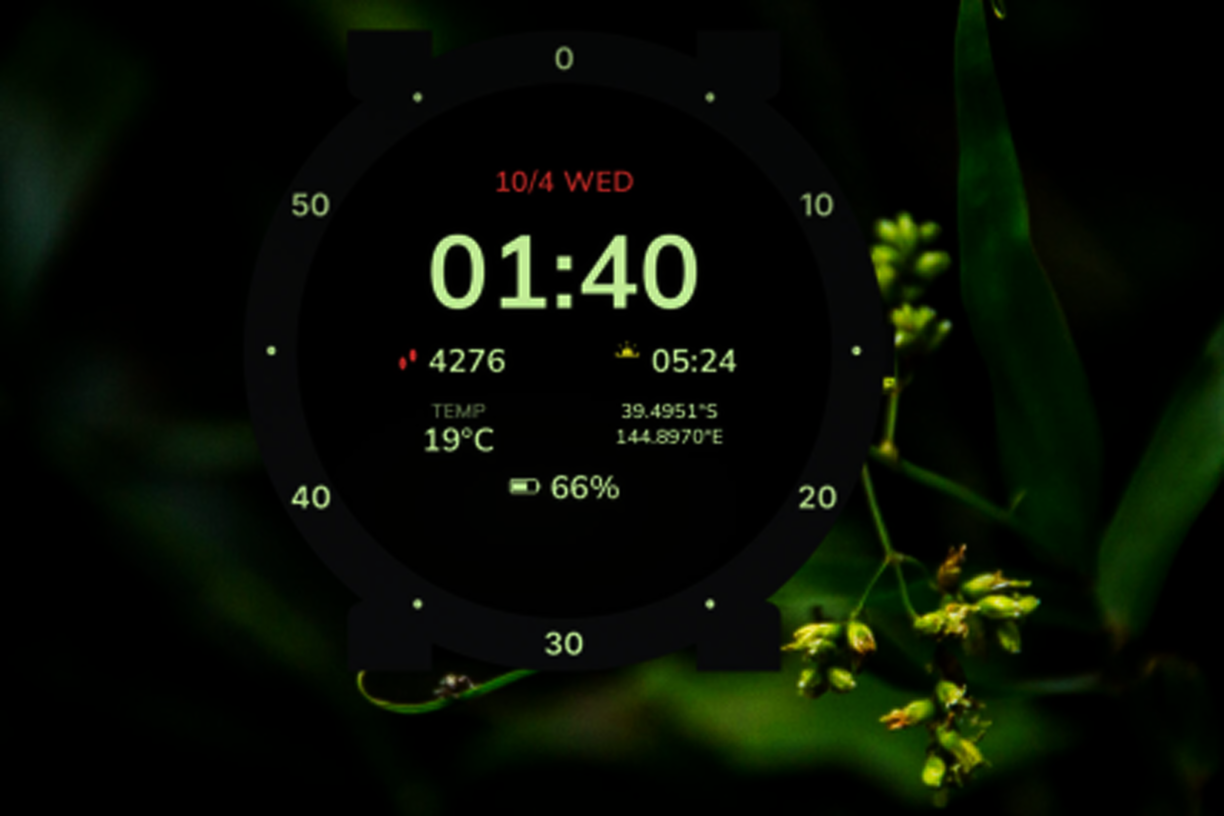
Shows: 1:40
